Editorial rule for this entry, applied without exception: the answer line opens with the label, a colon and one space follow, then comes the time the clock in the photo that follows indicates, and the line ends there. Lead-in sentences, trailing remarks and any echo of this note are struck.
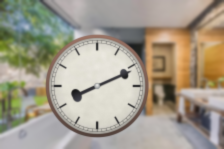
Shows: 8:11
